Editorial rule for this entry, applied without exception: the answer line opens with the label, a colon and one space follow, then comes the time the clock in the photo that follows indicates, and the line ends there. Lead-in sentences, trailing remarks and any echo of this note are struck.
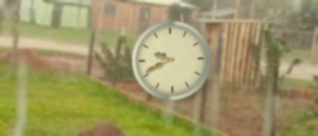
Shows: 9:41
